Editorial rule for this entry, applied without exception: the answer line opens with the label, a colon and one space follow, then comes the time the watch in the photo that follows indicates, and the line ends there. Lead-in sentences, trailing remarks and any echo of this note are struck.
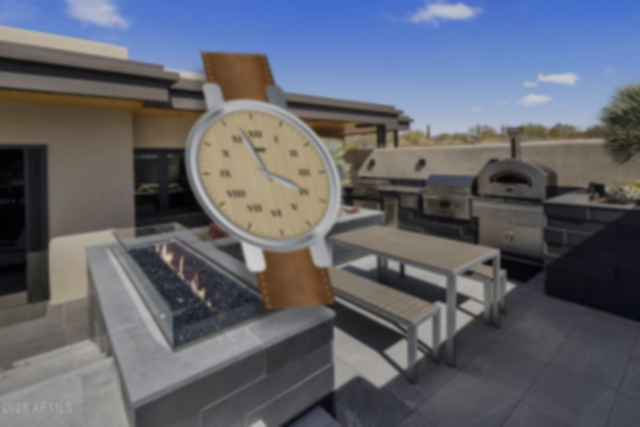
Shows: 3:57
